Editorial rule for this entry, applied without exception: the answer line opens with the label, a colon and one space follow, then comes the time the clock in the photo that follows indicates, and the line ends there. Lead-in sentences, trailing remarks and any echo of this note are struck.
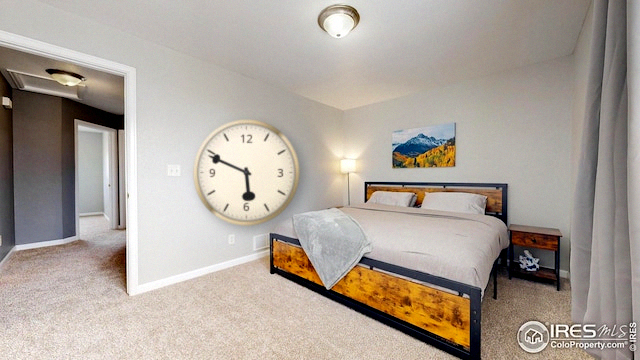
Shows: 5:49
